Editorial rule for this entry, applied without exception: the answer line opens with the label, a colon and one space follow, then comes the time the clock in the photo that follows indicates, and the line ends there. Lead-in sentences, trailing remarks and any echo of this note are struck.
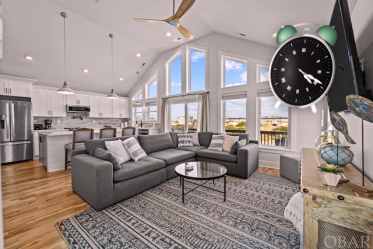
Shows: 4:19
